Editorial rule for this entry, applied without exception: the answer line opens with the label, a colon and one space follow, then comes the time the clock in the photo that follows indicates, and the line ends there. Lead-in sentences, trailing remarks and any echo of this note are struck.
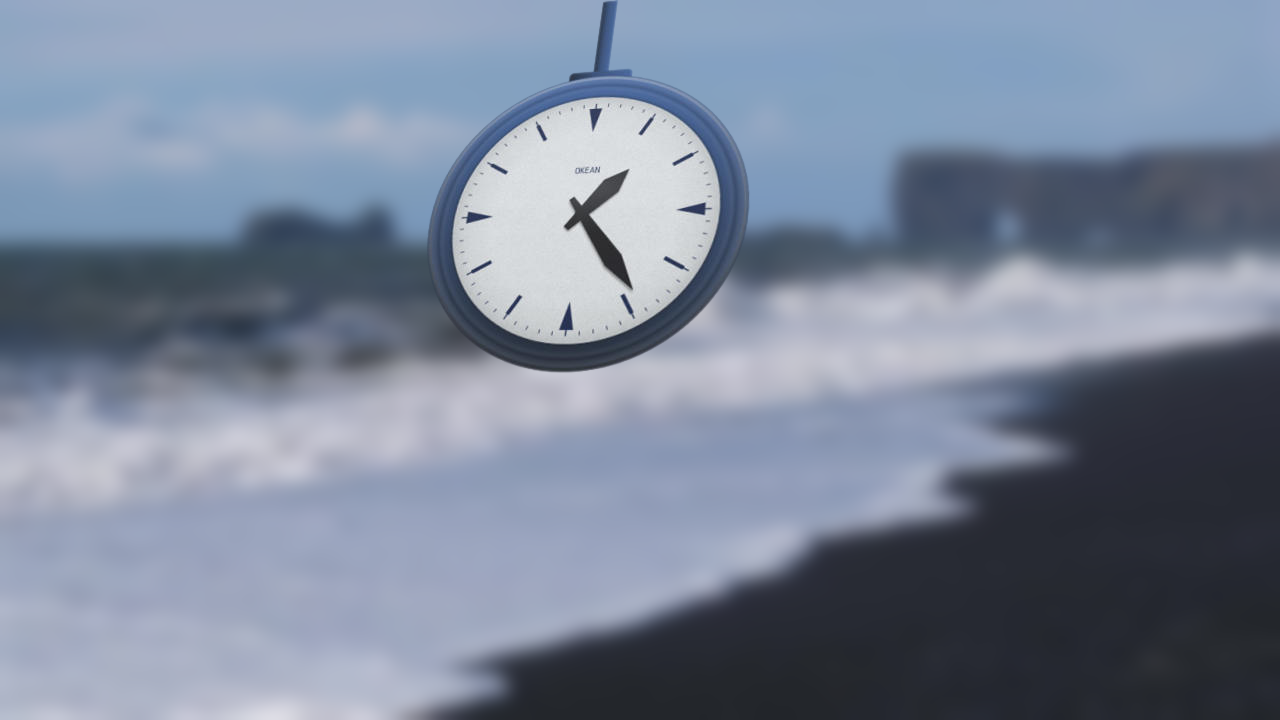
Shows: 1:24
